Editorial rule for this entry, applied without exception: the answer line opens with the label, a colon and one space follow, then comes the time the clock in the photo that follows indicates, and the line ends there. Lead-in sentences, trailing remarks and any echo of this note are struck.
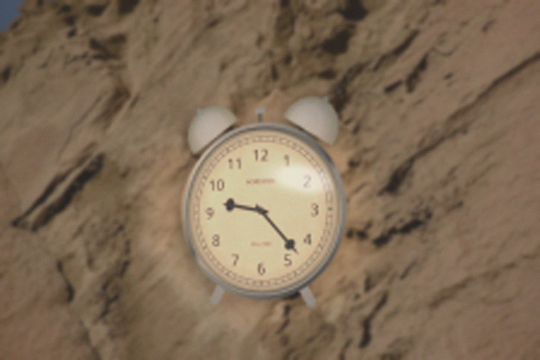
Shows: 9:23
